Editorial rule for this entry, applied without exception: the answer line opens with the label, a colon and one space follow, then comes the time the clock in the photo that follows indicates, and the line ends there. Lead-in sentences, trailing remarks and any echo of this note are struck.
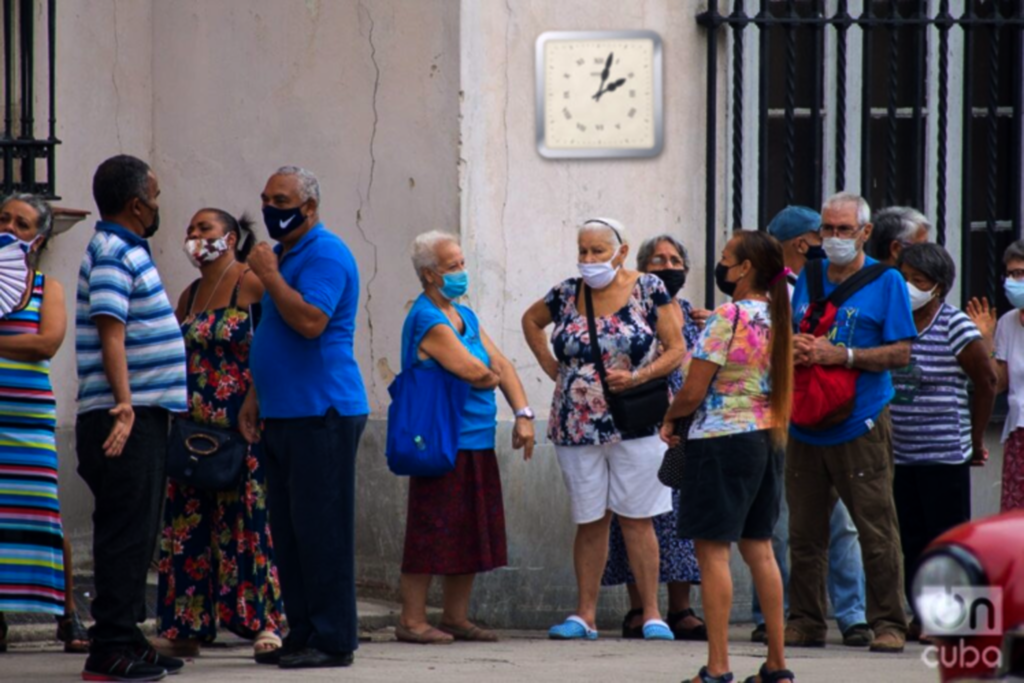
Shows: 2:03
